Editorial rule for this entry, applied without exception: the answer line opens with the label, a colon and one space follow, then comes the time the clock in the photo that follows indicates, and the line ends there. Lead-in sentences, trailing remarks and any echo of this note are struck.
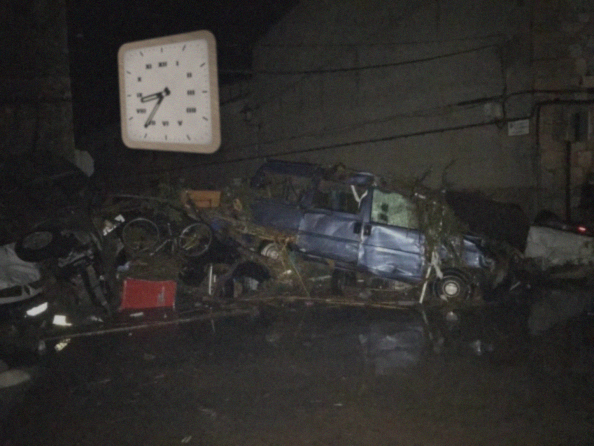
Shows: 8:36
